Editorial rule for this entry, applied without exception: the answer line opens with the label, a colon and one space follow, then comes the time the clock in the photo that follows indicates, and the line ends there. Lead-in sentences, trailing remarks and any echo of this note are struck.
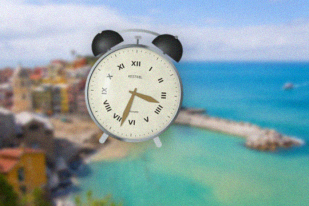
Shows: 3:33
